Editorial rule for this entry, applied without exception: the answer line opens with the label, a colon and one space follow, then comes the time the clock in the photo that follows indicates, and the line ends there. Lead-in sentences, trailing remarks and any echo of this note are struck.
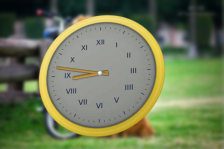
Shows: 8:47
